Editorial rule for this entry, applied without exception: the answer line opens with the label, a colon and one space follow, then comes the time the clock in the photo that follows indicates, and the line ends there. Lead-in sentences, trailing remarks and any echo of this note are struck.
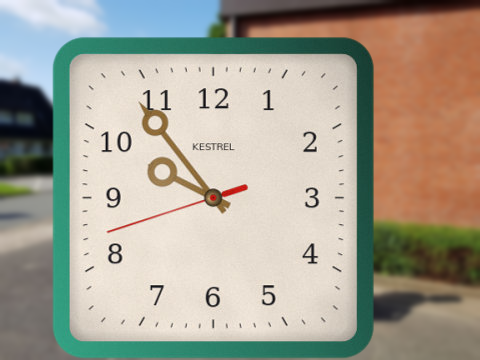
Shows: 9:53:42
